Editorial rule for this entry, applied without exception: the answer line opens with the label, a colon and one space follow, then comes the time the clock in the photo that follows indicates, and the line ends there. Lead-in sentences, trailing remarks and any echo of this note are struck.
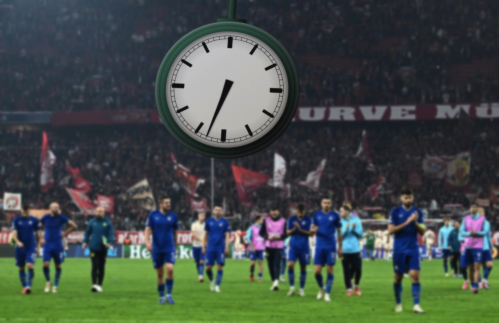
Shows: 6:33
